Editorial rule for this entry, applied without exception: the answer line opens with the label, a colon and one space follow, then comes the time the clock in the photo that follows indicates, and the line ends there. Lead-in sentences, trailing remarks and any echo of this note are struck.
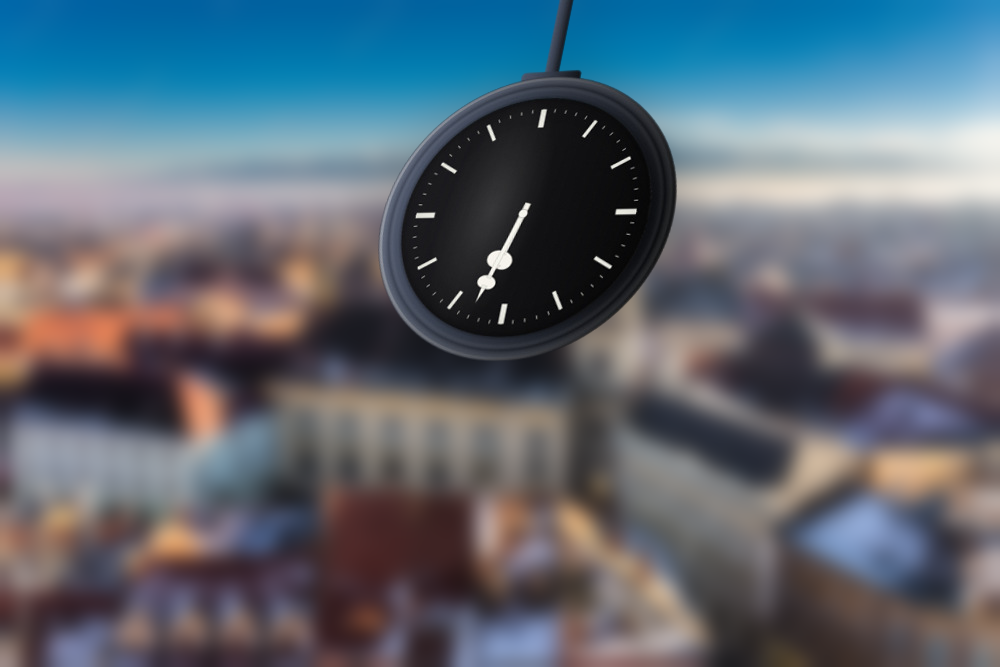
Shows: 6:33
